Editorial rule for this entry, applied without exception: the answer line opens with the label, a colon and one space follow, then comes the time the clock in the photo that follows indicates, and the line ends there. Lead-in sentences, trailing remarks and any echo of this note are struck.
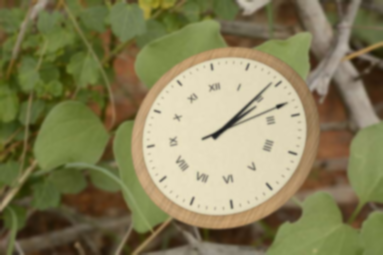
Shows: 2:09:13
